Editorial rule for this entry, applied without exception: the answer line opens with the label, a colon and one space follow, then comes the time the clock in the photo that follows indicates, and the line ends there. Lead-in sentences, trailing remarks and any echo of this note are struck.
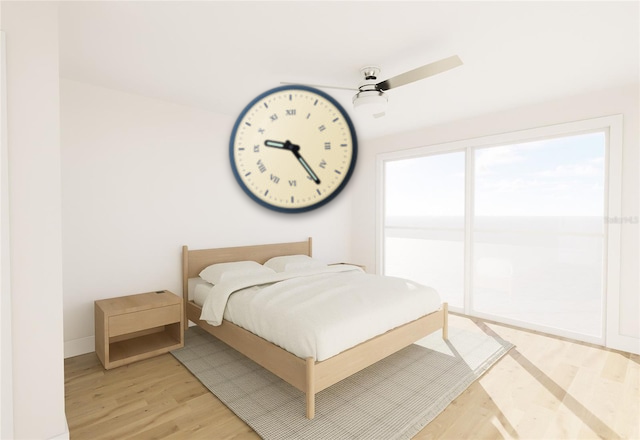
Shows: 9:24
